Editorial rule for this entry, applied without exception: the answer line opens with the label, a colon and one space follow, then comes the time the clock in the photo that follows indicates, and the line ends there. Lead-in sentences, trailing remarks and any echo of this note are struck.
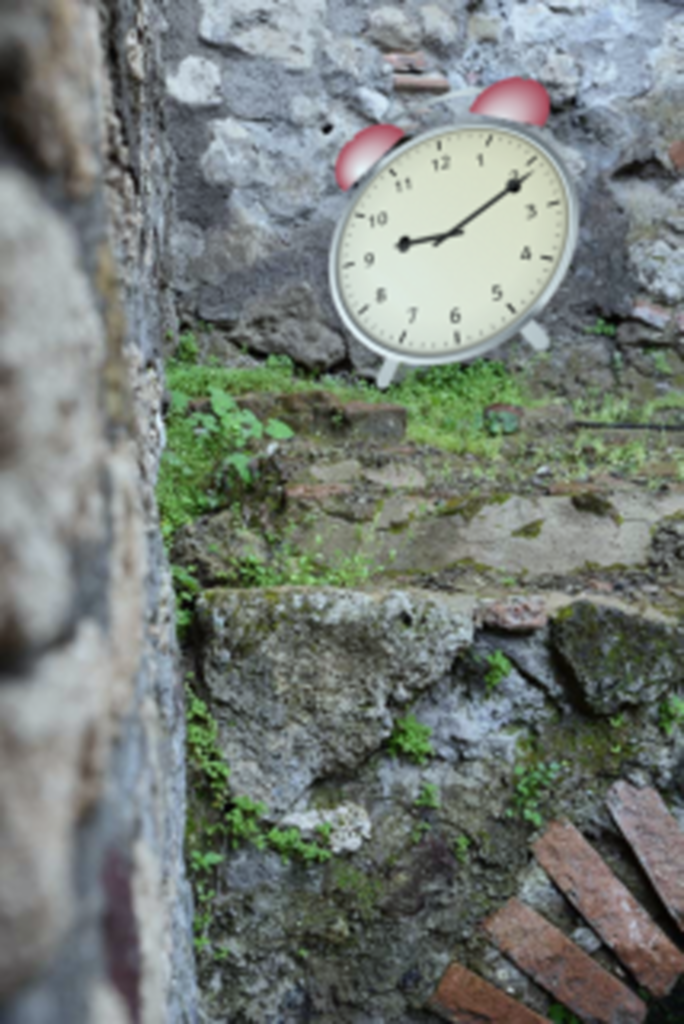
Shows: 9:11
